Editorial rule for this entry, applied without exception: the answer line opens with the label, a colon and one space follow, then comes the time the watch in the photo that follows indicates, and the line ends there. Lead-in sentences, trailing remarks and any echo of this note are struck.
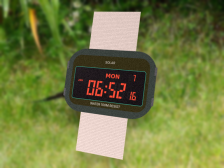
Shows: 6:52:16
